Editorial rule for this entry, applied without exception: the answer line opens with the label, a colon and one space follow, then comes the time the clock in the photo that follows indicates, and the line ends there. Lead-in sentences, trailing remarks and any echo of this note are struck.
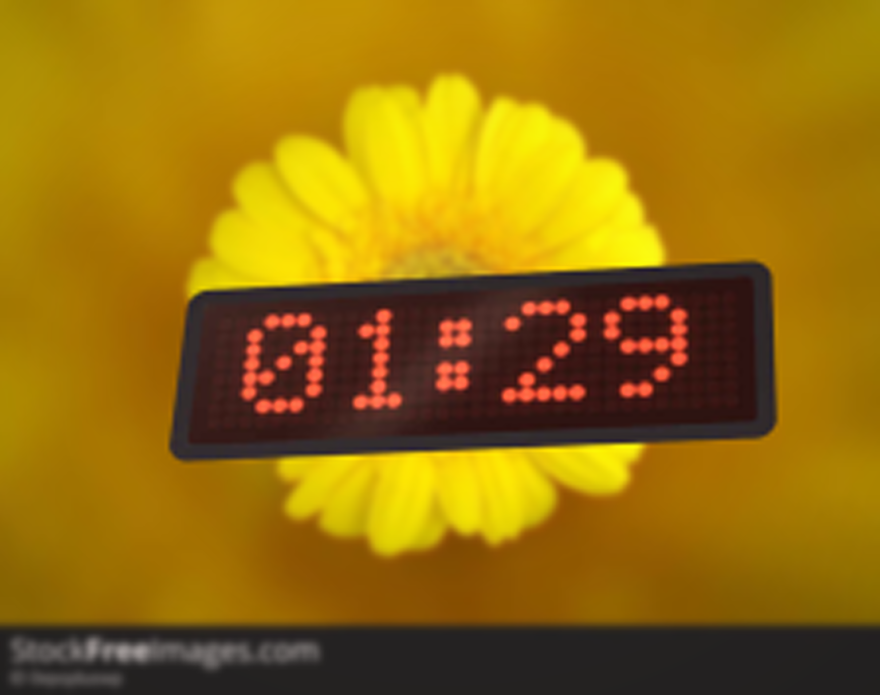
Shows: 1:29
